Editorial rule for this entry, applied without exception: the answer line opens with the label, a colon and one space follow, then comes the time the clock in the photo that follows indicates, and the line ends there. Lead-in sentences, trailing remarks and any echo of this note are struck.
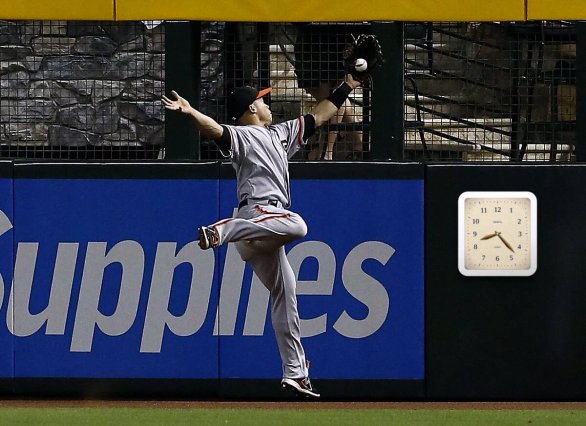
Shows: 8:23
